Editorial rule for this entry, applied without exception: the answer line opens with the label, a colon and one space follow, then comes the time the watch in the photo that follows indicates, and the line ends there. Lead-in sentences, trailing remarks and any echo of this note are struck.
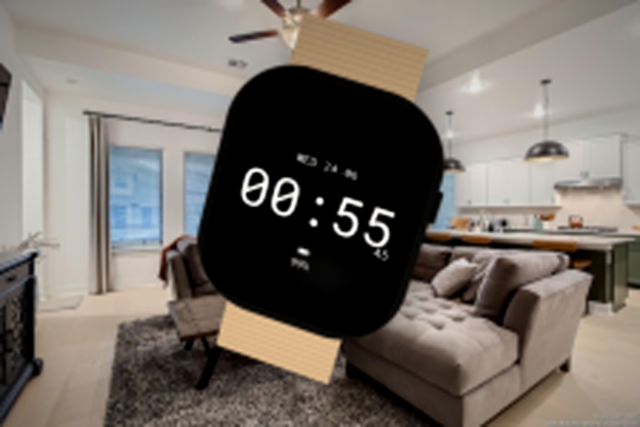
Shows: 0:55
